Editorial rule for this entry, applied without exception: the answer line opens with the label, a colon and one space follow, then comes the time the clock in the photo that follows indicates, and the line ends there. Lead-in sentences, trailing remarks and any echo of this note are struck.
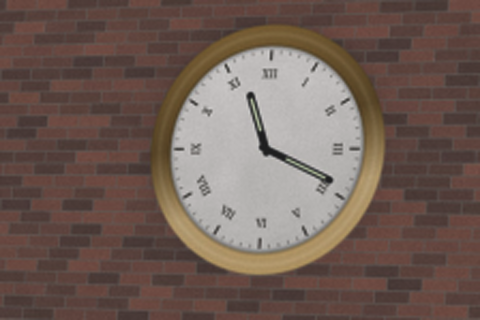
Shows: 11:19
